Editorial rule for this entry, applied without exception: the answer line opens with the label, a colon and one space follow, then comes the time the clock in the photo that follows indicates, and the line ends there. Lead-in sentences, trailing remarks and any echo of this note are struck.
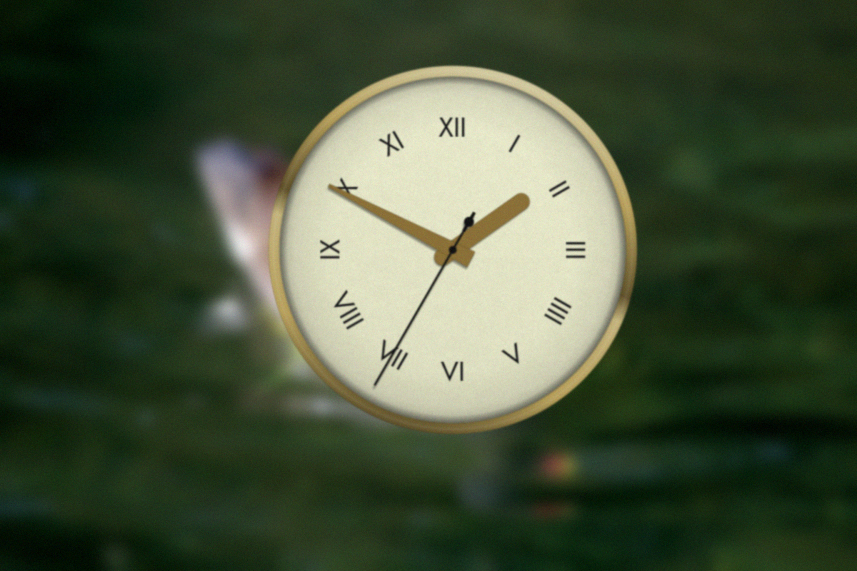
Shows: 1:49:35
